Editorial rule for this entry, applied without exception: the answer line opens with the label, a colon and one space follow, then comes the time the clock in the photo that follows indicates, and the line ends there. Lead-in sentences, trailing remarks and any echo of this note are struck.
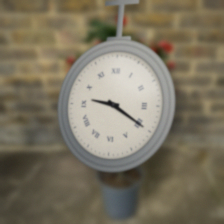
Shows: 9:20
